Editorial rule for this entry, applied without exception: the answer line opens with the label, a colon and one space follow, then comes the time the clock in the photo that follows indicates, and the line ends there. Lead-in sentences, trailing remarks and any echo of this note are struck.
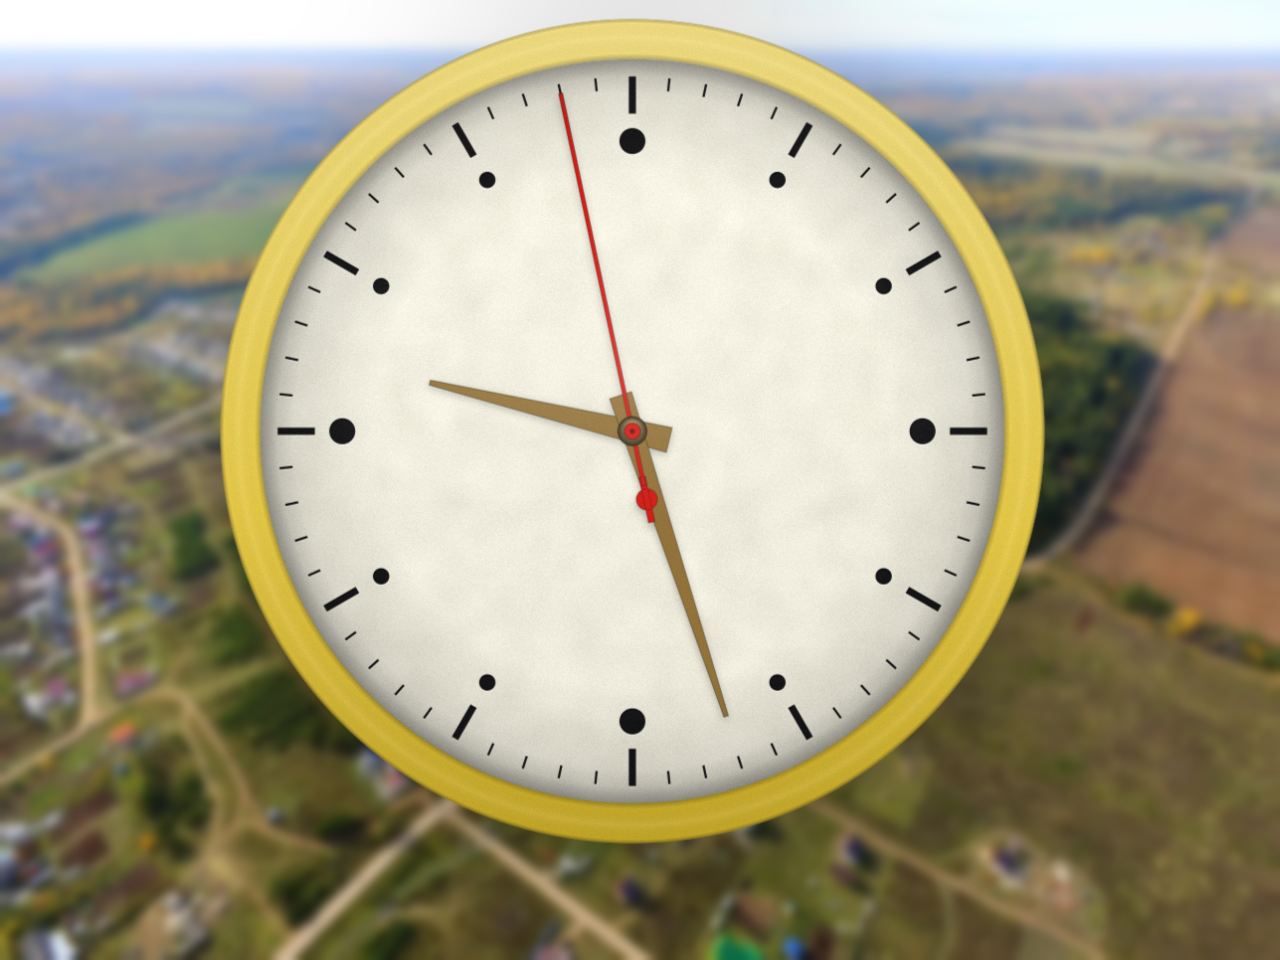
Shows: 9:26:58
